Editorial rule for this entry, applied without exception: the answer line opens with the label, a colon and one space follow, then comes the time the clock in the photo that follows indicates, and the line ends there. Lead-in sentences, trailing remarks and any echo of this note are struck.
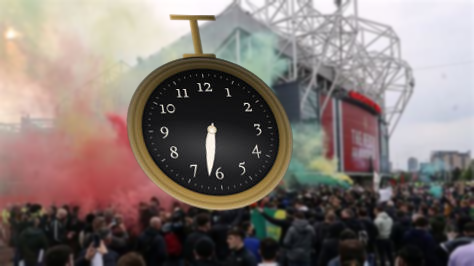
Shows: 6:32
